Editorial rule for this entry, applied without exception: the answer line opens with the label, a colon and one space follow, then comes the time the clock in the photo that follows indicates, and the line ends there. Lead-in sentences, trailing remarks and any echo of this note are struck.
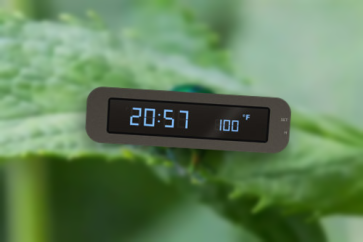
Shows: 20:57
